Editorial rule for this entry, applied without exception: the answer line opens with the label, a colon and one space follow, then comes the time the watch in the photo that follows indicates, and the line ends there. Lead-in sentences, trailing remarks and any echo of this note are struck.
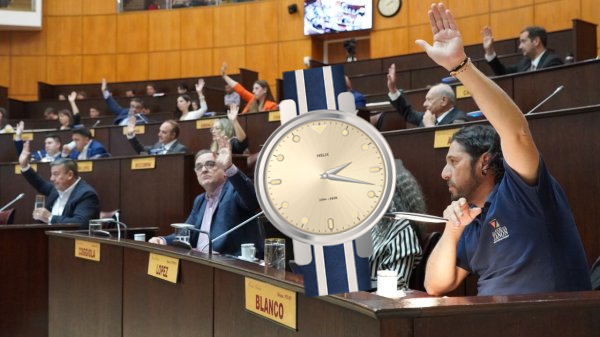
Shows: 2:18
